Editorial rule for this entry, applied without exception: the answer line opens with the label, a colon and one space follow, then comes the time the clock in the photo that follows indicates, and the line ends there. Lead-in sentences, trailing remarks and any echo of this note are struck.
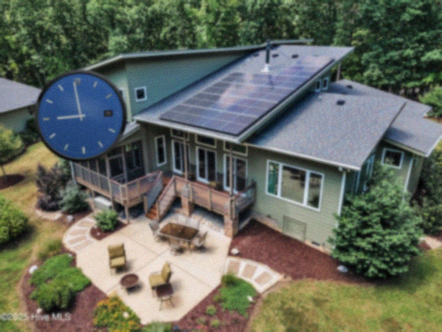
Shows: 8:59
